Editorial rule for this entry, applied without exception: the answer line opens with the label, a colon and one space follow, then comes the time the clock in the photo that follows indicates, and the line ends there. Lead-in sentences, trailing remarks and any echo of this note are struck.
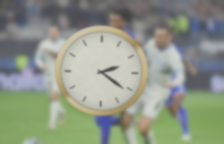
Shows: 2:21
